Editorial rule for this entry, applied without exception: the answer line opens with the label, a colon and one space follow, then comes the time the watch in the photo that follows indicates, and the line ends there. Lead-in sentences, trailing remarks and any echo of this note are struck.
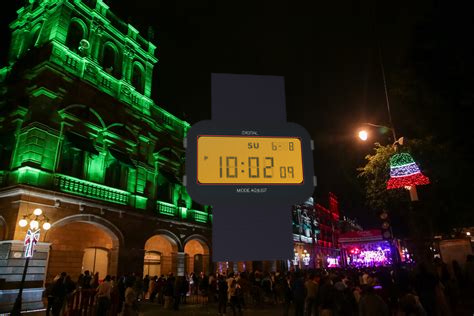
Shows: 10:02:09
